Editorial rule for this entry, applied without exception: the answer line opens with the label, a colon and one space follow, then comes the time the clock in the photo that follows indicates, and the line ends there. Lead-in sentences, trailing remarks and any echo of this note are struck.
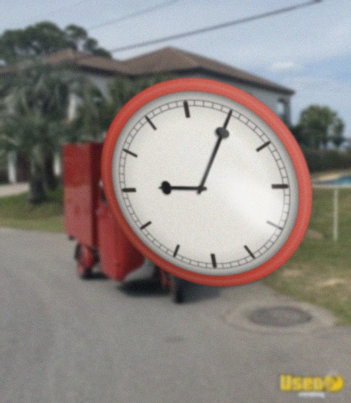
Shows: 9:05
